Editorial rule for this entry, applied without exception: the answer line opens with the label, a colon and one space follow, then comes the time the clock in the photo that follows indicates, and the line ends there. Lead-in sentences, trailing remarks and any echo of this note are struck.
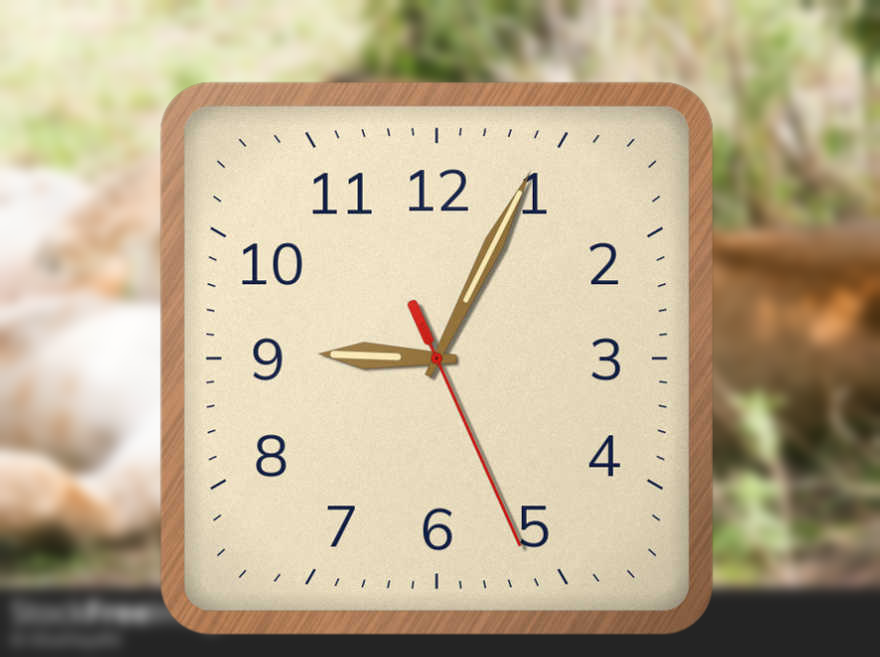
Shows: 9:04:26
